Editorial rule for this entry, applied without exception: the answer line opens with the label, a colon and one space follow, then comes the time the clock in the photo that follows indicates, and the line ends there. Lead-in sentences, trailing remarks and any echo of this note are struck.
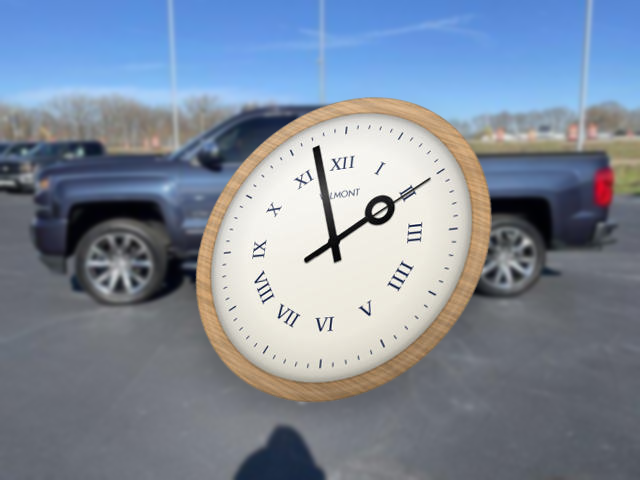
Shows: 1:57:10
